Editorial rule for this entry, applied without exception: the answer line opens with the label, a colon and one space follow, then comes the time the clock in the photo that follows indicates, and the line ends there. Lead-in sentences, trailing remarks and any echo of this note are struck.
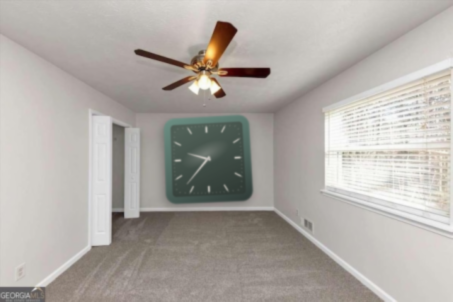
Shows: 9:37
